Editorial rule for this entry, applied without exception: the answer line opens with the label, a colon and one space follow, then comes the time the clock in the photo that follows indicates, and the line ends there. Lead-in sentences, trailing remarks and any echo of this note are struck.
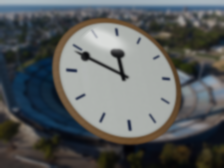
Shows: 11:49
